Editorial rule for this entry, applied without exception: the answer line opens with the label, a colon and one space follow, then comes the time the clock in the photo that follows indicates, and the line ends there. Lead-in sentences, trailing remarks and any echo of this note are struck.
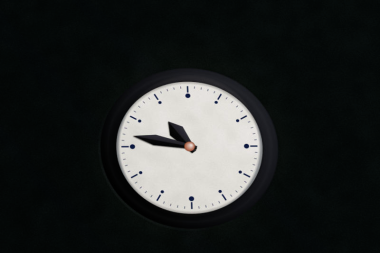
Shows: 10:47
